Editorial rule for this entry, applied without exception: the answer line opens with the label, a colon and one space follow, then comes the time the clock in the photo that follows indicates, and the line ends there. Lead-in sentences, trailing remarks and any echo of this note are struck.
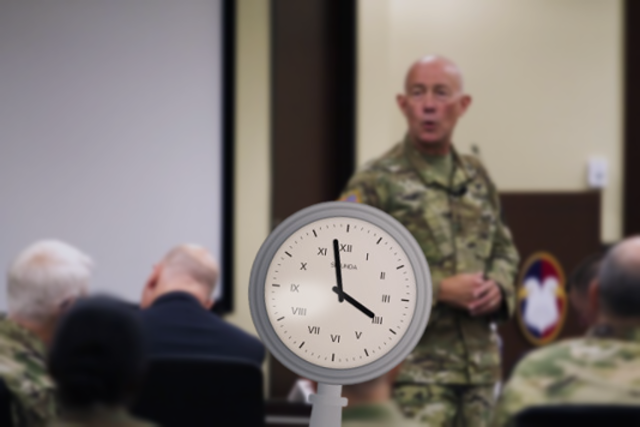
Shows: 3:58
